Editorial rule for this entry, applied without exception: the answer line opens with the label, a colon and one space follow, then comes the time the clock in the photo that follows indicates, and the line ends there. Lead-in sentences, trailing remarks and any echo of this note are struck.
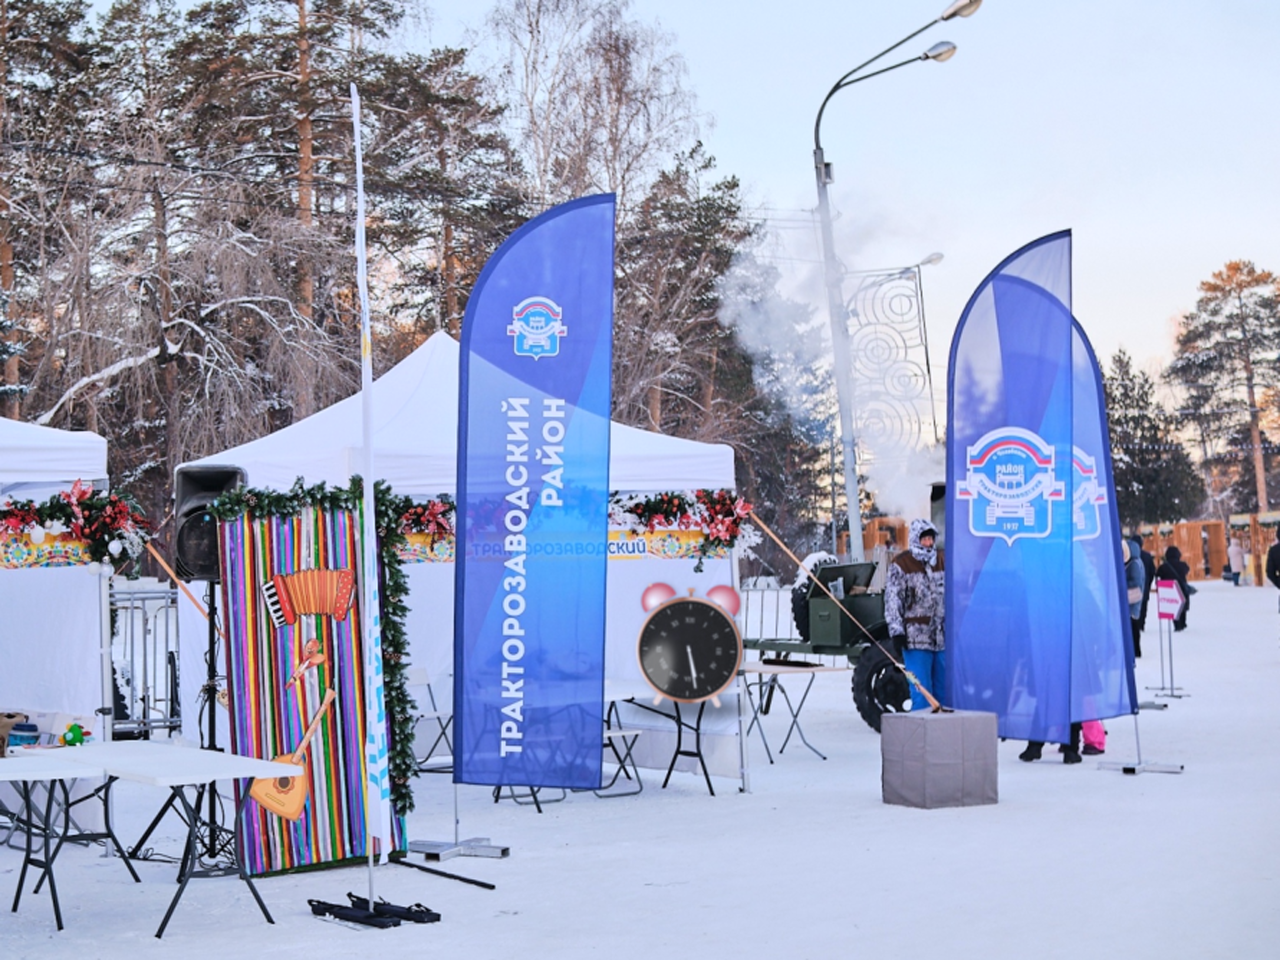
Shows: 5:28
